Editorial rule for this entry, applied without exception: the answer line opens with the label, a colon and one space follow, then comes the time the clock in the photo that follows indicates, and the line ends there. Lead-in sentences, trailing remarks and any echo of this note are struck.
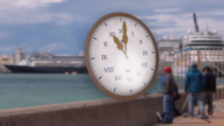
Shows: 11:01
